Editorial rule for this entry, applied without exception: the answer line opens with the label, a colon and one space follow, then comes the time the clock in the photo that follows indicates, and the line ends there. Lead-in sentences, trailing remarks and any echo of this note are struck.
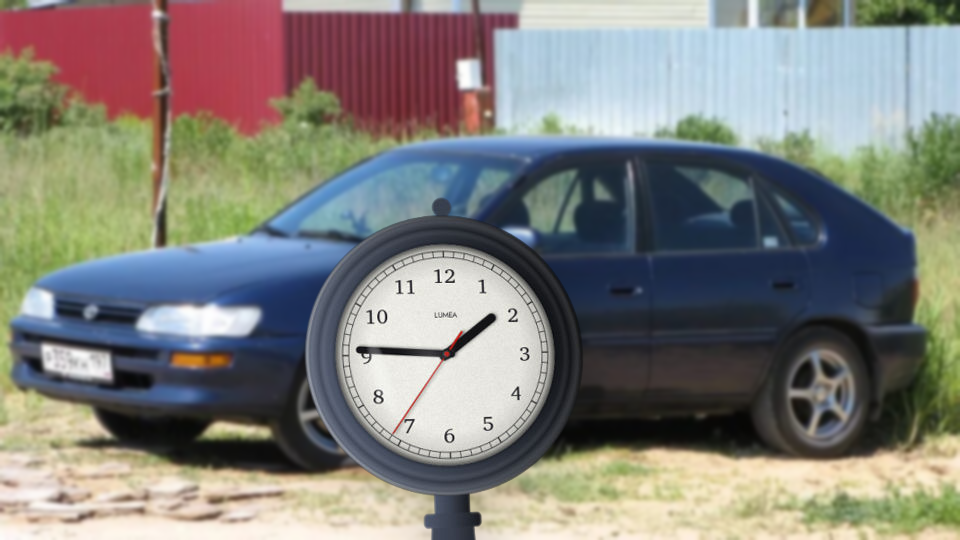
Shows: 1:45:36
